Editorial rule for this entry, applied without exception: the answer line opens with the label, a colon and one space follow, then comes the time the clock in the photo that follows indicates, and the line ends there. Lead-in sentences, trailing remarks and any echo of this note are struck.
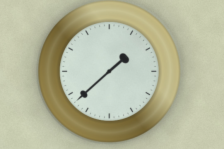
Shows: 1:38
